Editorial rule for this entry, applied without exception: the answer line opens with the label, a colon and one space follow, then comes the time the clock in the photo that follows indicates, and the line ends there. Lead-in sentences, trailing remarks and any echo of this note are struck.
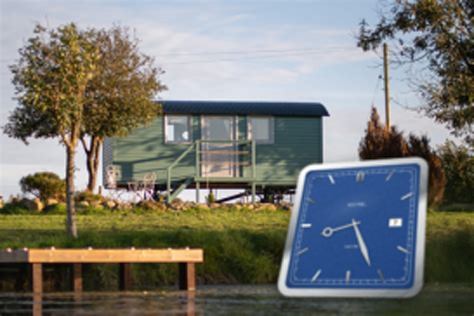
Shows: 8:26
